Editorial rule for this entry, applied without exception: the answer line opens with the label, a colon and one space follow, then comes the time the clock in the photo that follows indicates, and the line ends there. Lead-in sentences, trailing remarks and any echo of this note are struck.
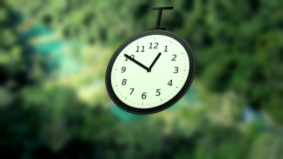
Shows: 12:50
